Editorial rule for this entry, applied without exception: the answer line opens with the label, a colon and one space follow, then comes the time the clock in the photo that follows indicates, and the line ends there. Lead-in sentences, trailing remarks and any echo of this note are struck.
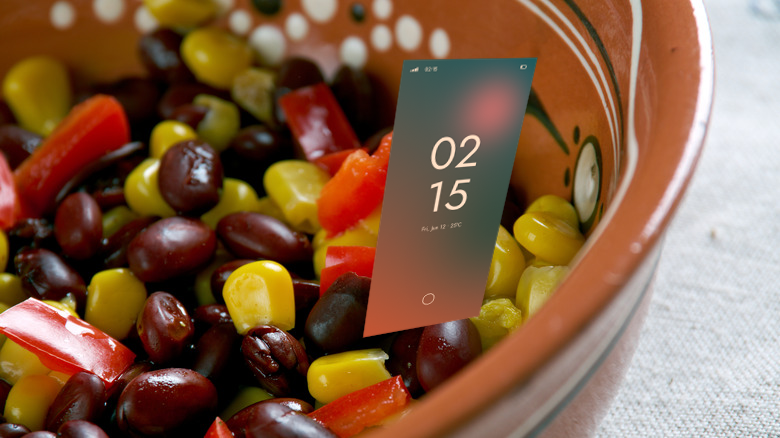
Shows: 2:15
